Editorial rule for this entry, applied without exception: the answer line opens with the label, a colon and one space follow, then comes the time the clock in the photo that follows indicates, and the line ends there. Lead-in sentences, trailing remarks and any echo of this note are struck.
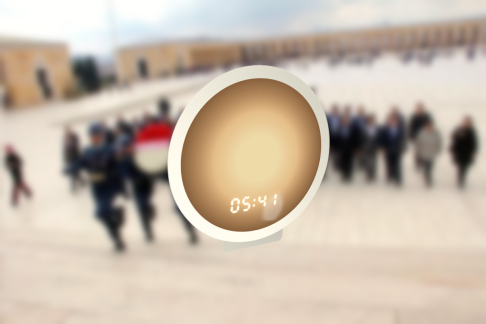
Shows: 5:41
